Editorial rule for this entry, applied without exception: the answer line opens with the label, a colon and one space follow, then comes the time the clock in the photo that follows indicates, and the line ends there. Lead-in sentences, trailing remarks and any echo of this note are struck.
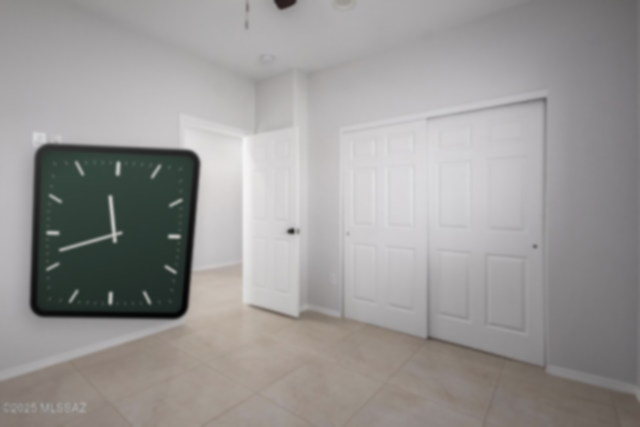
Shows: 11:42
